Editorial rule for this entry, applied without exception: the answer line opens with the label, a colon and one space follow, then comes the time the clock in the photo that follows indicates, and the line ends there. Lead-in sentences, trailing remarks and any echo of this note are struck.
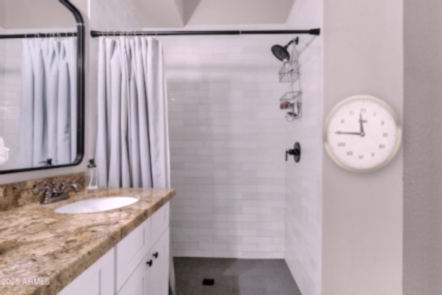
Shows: 11:45
